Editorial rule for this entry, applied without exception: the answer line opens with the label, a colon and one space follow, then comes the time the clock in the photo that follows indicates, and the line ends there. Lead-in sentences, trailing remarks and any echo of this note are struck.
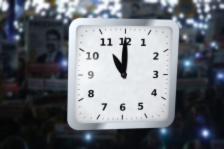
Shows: 11:00
